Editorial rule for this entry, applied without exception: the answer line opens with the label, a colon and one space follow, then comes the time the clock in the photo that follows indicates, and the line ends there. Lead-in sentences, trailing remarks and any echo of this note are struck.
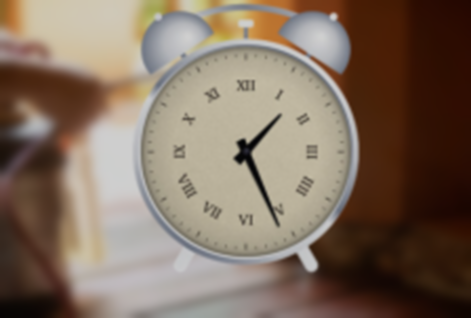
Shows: 1:26
